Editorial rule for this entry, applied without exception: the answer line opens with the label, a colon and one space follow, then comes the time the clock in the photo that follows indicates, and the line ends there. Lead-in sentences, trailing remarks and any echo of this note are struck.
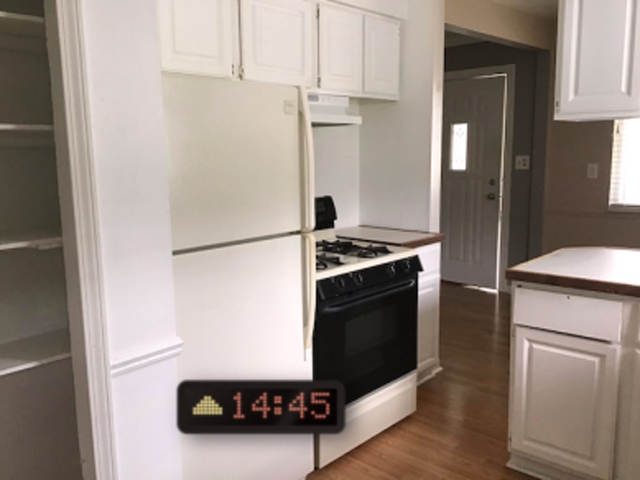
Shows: 14:45
